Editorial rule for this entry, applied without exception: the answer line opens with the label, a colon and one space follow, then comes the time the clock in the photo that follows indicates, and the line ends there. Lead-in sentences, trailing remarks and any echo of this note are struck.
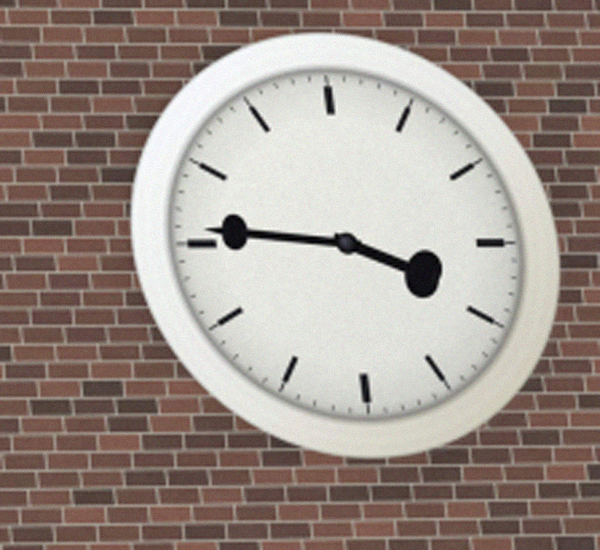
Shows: 3:46
